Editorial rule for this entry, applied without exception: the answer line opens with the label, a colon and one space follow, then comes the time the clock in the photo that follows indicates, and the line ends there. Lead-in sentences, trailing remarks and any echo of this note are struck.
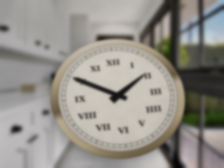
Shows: 1:50
